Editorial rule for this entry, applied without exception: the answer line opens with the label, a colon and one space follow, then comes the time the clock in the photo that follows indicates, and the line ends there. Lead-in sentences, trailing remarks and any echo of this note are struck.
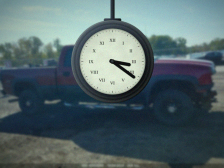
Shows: 3:21
